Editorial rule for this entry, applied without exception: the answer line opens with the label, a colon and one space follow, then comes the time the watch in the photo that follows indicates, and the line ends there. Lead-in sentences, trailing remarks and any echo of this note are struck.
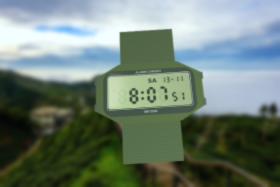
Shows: 8:07:51
